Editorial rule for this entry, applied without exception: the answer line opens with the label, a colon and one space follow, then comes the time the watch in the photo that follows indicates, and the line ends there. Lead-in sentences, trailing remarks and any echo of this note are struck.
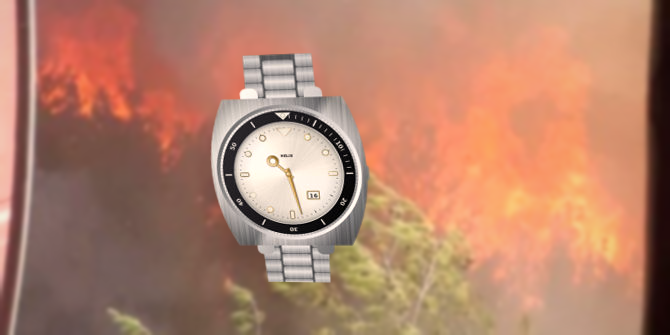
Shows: 10:28
